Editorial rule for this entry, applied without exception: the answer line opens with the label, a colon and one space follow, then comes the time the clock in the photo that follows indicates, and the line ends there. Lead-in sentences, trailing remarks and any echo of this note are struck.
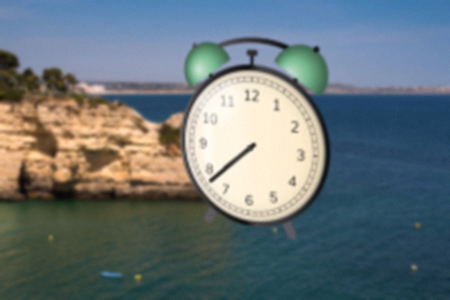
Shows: 7:38
